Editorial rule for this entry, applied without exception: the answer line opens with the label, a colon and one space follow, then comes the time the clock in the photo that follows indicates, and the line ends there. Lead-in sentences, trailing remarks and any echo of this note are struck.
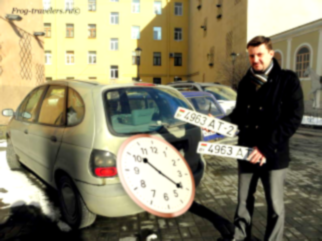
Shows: 10:21
